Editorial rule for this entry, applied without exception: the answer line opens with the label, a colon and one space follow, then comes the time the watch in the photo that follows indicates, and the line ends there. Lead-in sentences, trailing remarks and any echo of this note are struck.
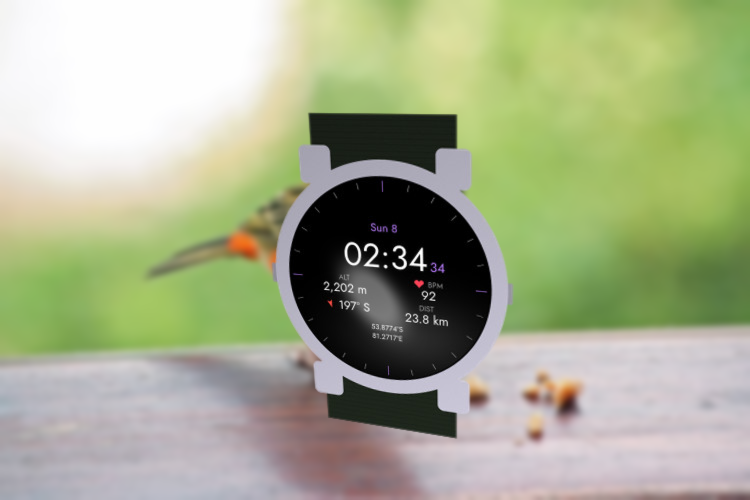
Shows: 2:34:34
